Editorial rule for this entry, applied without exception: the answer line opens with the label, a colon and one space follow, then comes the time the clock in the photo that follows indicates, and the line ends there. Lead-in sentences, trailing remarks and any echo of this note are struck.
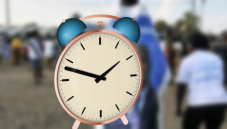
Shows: 1:48
